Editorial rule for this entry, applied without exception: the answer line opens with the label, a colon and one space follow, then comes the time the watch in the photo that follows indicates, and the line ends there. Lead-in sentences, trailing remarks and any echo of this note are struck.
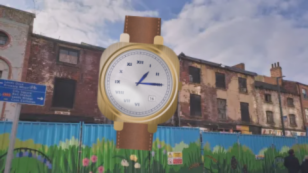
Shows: 1:15
